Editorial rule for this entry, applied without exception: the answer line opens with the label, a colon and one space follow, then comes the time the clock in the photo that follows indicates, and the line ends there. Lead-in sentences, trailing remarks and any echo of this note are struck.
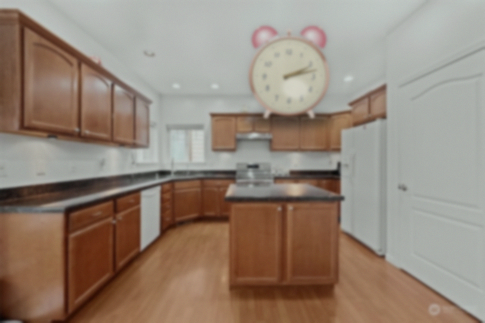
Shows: 2:13
